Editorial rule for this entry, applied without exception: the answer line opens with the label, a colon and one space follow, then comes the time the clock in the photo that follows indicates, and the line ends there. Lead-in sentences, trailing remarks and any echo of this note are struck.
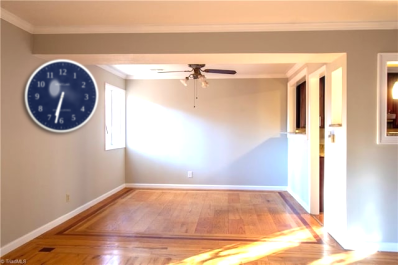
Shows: 6:32
